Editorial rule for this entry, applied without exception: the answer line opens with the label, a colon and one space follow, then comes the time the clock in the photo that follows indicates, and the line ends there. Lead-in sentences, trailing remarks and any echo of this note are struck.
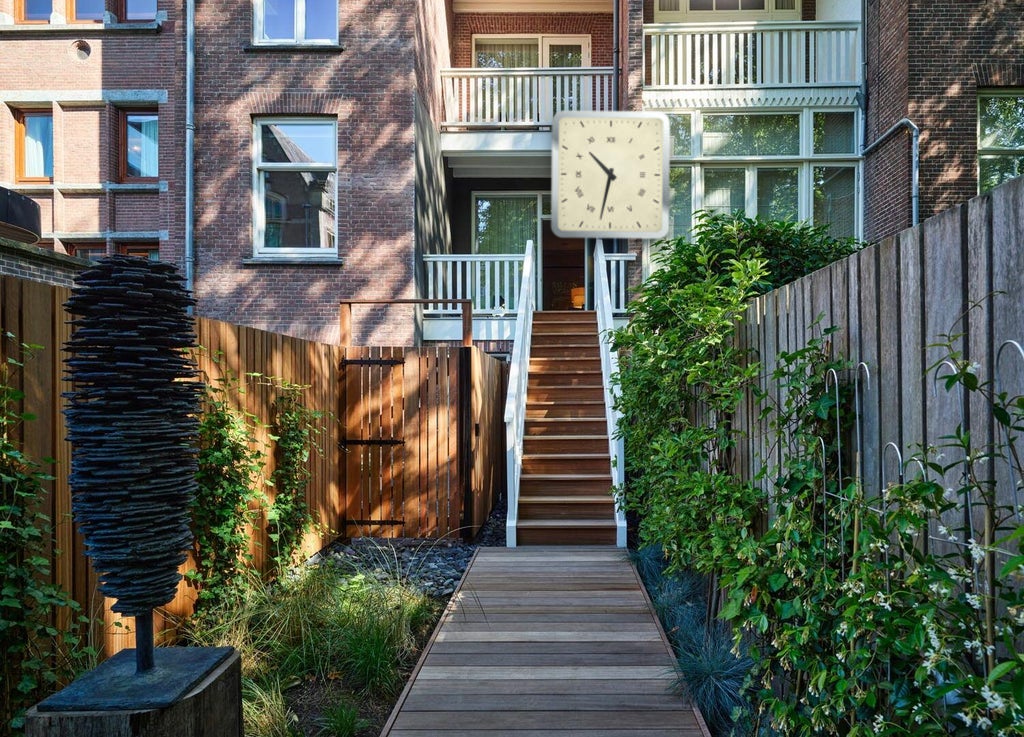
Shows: 10:32
